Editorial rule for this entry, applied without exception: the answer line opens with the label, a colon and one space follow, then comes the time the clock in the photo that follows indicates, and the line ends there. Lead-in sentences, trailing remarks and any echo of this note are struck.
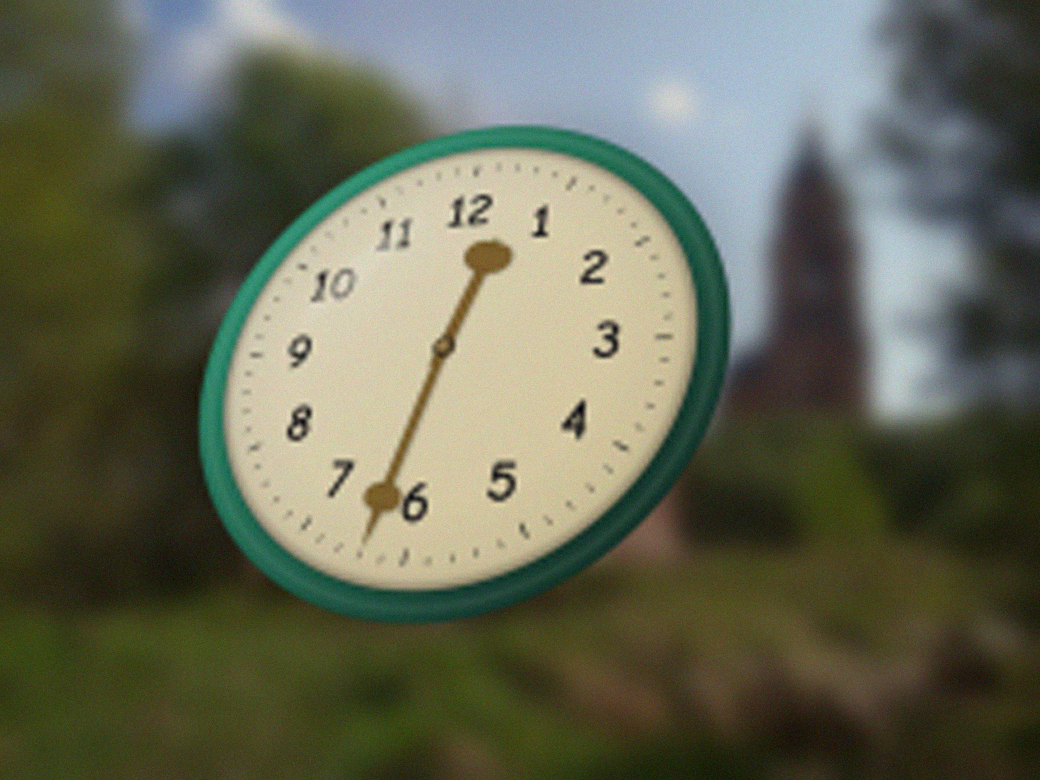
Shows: 12:32
